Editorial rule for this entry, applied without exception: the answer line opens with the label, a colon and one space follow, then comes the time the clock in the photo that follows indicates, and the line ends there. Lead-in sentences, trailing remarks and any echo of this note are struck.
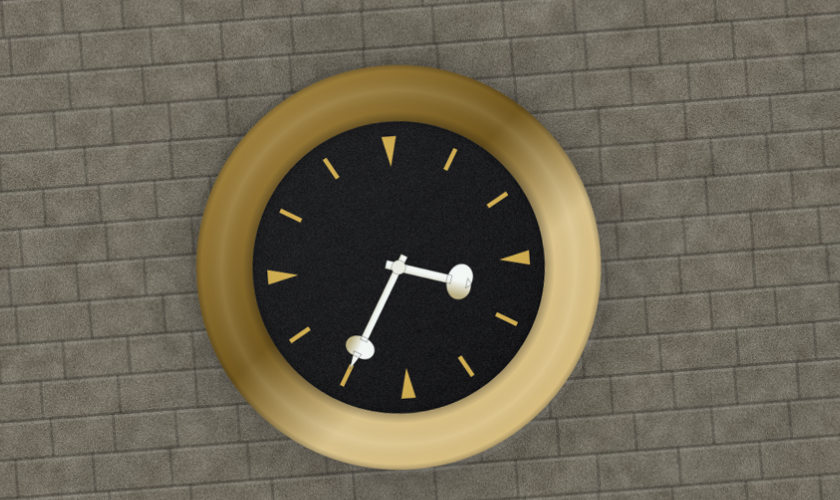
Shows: 3:35
